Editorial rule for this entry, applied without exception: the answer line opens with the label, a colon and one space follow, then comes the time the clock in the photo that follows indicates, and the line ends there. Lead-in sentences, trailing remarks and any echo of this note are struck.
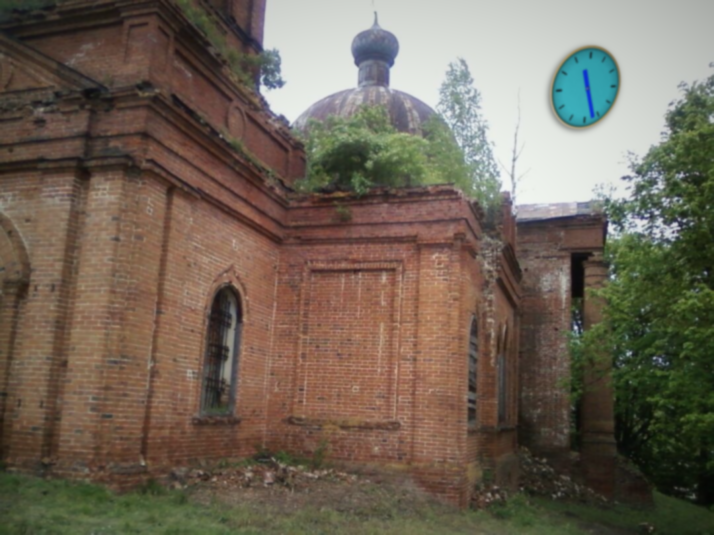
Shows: 11:27
